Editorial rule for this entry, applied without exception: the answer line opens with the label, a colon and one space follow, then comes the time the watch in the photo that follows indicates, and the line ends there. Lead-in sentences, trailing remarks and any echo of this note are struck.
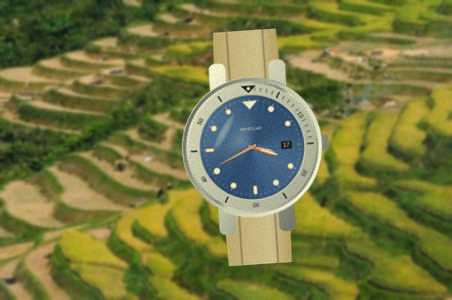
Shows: 3:41
